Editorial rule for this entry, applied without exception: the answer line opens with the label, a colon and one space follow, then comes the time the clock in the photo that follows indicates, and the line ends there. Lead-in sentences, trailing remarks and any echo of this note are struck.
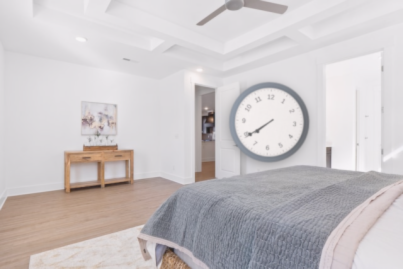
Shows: 7:39
